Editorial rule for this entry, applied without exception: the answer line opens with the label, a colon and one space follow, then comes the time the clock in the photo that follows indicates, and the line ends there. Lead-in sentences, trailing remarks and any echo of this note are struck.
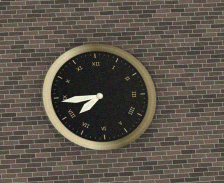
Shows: 7:44
